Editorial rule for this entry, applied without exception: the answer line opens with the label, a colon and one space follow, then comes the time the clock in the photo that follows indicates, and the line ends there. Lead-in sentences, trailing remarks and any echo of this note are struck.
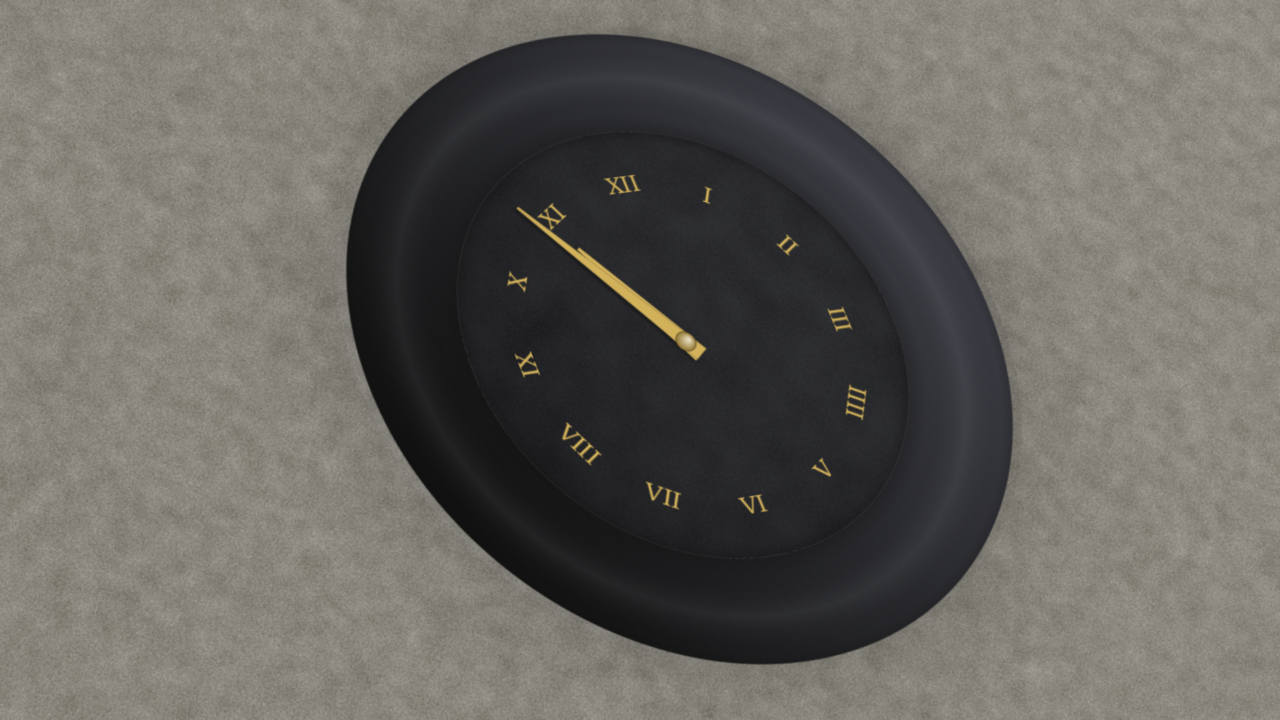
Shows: 10:54
